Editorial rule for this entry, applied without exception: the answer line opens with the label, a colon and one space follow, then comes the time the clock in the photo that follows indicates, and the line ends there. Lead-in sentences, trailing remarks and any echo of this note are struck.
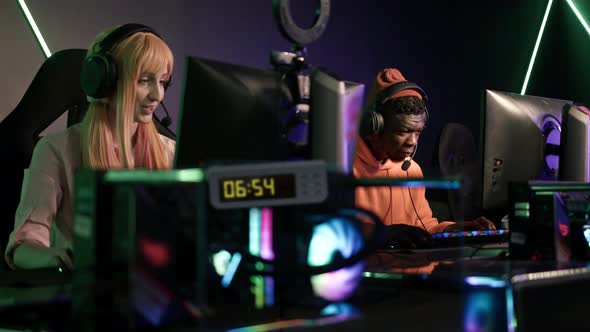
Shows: 6:54
